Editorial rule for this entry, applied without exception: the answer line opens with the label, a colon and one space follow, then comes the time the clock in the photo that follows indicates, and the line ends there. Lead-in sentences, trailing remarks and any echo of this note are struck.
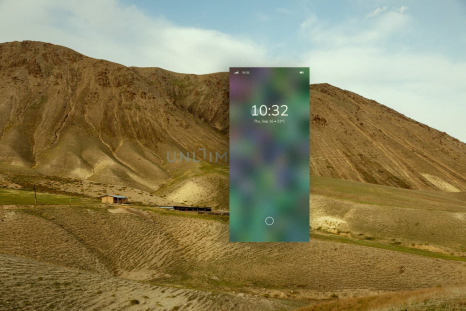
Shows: 10:32
